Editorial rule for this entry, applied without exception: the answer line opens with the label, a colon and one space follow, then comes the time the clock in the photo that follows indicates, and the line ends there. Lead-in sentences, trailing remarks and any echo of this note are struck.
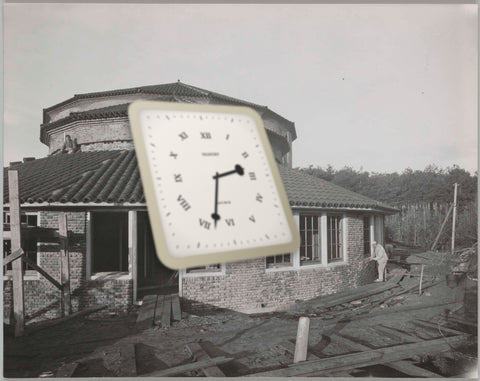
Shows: 2:33
